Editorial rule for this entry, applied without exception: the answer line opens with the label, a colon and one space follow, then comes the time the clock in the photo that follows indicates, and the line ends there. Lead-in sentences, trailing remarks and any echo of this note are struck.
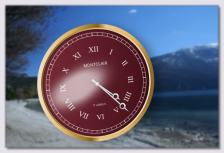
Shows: 4:23
